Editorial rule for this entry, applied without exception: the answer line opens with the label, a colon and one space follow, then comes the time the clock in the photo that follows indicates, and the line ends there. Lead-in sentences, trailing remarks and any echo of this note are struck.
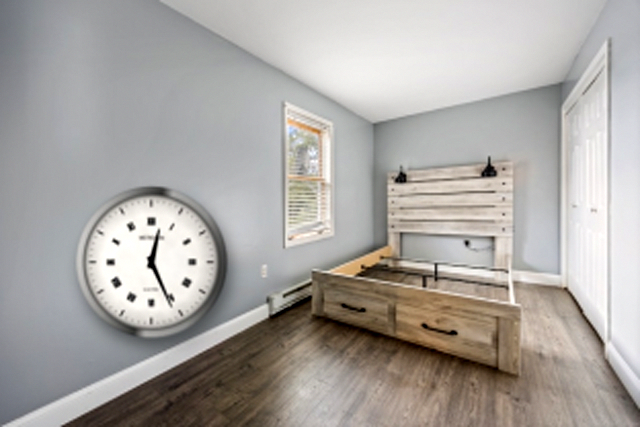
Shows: 12:26
